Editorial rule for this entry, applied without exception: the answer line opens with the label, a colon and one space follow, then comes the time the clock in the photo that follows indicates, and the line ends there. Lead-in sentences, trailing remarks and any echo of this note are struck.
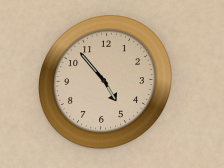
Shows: 4:53
